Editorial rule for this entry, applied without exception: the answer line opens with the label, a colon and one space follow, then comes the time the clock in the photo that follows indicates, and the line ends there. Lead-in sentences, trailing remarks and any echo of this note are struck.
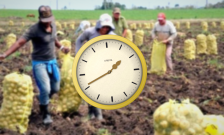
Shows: 1:41
